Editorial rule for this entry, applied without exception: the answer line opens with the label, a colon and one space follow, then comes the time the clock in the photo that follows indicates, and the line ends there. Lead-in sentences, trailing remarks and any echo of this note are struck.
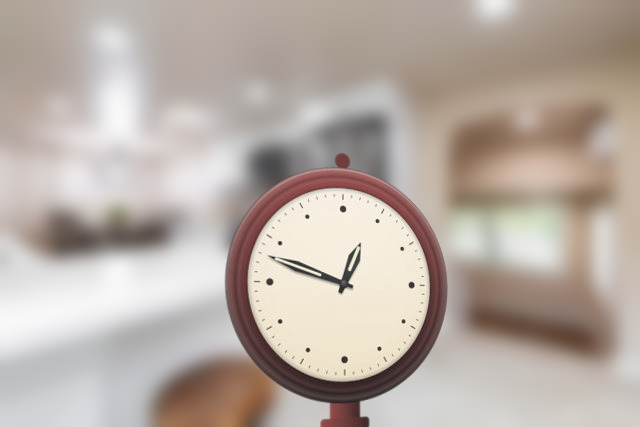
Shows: 12:48
